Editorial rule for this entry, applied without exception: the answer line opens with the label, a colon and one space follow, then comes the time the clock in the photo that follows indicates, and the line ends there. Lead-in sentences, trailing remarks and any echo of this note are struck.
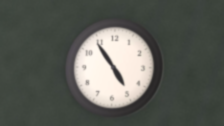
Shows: 4:54
